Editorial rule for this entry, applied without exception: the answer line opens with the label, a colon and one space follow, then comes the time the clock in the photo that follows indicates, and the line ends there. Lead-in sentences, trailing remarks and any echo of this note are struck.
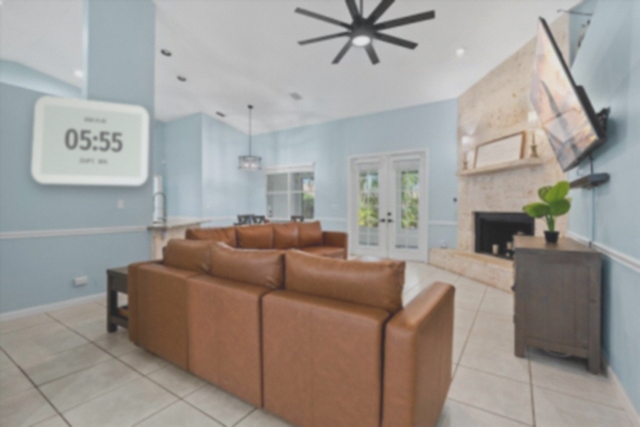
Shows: 5:55
